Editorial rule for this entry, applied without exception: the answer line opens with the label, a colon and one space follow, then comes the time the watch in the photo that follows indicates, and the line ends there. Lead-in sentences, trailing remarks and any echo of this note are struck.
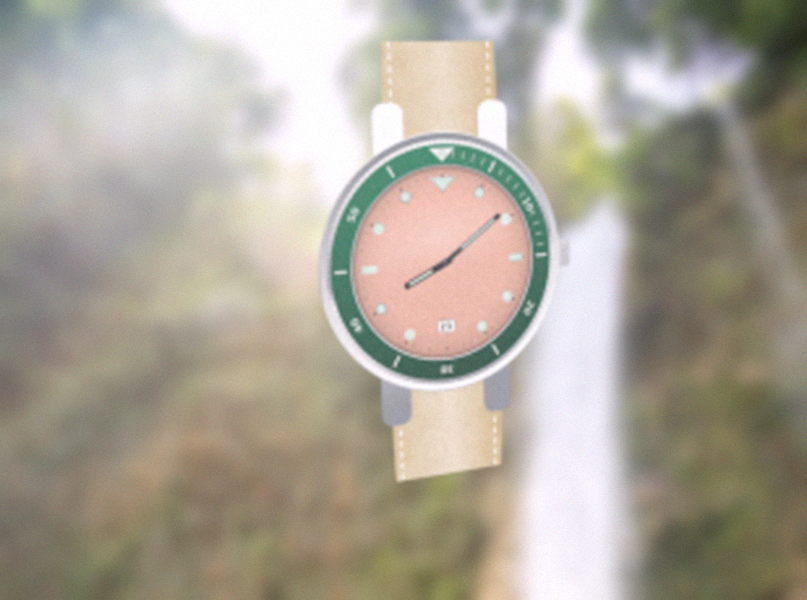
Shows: 8:09
